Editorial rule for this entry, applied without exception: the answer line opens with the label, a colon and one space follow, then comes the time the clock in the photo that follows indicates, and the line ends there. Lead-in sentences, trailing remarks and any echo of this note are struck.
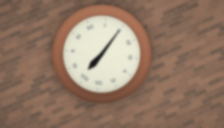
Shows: 8:10
